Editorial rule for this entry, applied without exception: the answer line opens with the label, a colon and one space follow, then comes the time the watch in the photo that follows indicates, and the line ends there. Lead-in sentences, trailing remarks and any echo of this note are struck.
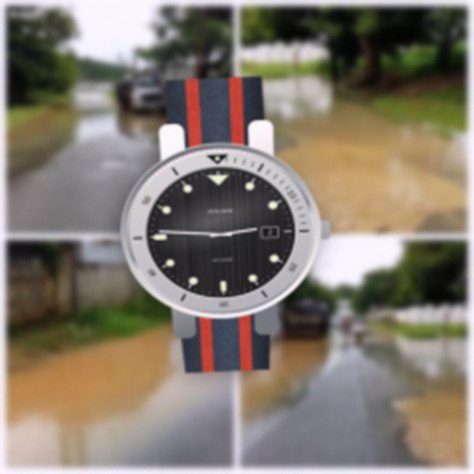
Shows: 2:46
